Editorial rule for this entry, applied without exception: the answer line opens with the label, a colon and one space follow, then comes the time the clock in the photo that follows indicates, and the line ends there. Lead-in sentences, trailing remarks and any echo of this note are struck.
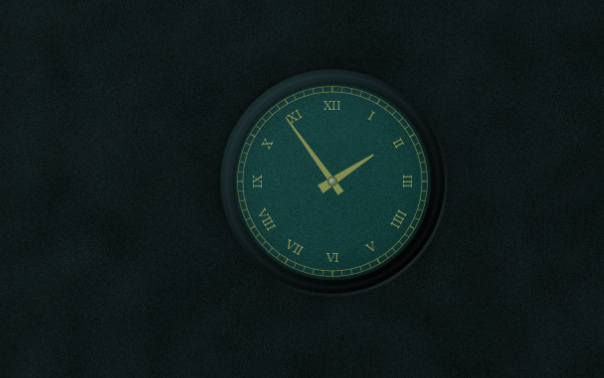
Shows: 1:54
